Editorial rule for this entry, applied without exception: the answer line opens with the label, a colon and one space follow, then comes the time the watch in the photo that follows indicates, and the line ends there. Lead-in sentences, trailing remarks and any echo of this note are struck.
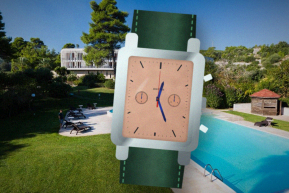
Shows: 12:26
